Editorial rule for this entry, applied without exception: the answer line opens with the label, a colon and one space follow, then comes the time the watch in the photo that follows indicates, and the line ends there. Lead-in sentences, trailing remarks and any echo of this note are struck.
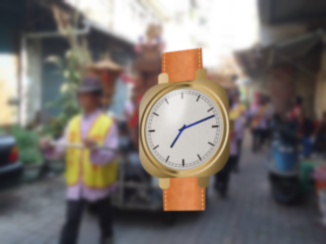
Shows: 7:12
